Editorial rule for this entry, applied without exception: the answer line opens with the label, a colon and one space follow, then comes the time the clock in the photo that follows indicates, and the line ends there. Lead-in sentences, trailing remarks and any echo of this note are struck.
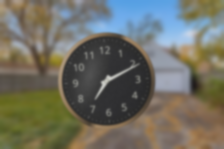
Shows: 7:11
